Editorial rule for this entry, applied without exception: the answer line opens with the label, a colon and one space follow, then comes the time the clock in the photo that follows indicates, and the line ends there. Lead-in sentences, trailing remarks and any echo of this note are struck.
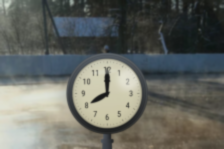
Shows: 8:00
